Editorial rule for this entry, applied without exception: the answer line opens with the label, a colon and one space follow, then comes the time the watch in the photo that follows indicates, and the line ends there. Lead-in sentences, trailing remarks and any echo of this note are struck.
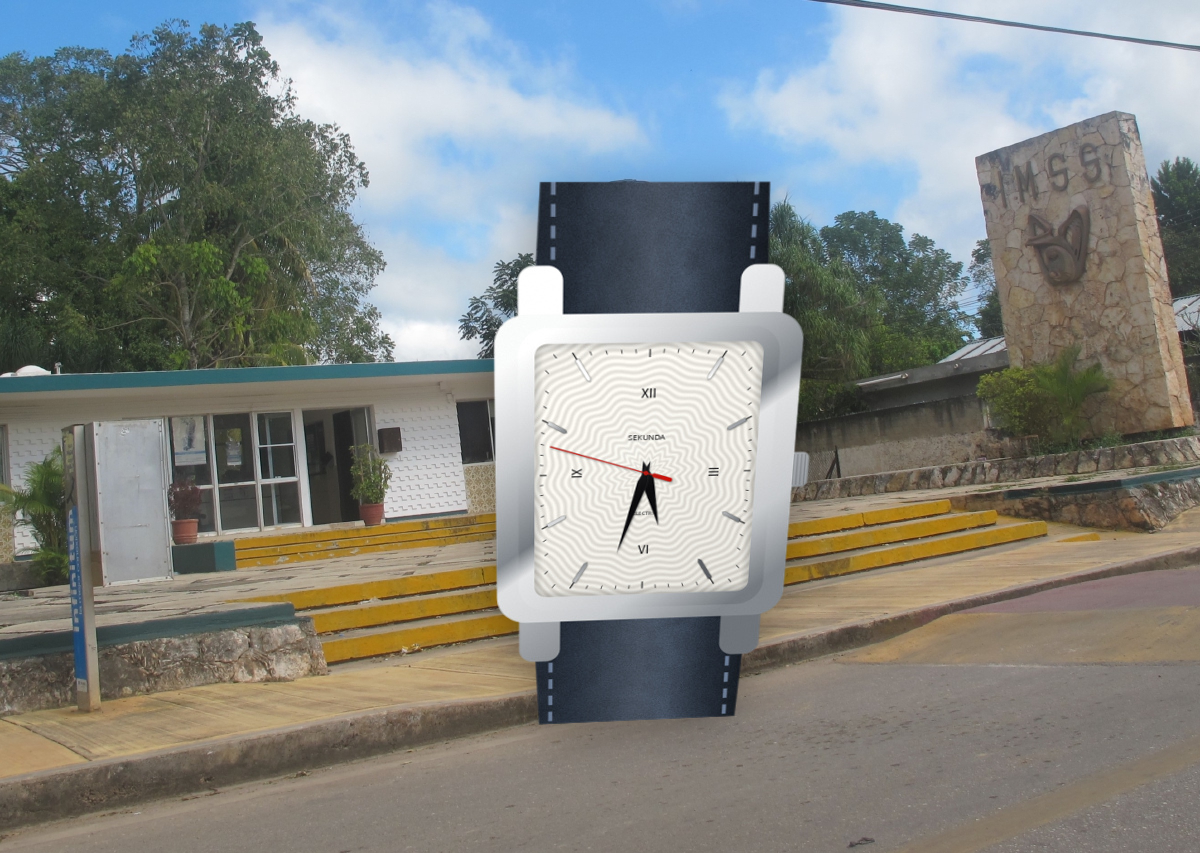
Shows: 5:32:48
